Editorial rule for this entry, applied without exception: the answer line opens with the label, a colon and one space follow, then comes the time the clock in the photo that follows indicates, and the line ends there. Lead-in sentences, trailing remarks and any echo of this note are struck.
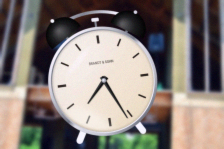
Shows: 7:26
